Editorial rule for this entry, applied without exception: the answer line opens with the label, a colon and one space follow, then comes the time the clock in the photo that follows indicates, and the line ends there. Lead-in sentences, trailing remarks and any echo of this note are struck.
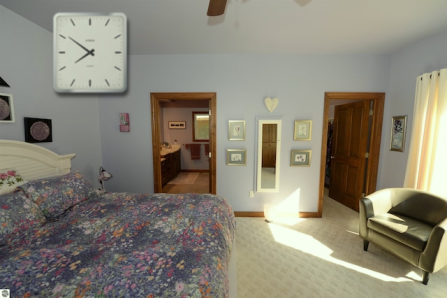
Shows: 7:51
